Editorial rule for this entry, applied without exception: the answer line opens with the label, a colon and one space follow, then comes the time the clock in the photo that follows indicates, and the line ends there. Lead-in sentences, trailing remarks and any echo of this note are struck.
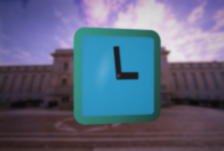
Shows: 2:59
